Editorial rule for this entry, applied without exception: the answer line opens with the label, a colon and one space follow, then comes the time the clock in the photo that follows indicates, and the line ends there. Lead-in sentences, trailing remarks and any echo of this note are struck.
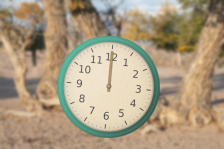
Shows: 12:00
